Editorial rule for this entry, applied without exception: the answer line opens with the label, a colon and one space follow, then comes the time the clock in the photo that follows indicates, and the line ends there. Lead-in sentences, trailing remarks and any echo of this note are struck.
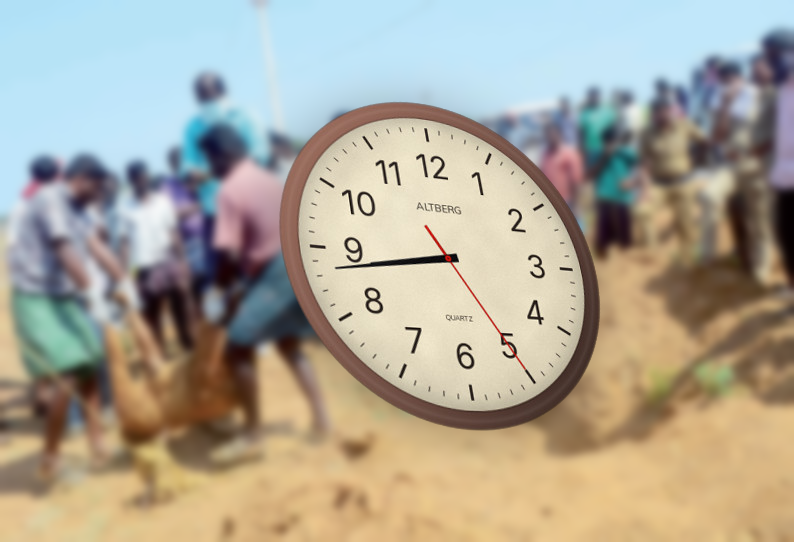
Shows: 8:43:25
